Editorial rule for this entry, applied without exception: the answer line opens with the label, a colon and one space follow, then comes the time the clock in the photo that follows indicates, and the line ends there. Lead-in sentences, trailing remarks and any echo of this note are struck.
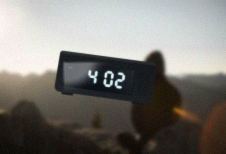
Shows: 4:02
